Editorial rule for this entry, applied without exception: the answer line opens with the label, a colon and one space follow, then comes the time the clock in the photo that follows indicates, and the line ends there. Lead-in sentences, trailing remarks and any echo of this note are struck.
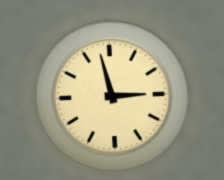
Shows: 2:58
